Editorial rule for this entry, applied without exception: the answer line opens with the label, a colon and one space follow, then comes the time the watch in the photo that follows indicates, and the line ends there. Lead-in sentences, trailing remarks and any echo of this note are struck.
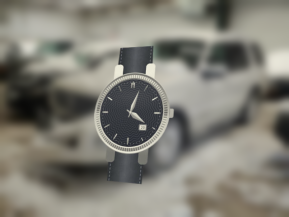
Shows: 4:03
